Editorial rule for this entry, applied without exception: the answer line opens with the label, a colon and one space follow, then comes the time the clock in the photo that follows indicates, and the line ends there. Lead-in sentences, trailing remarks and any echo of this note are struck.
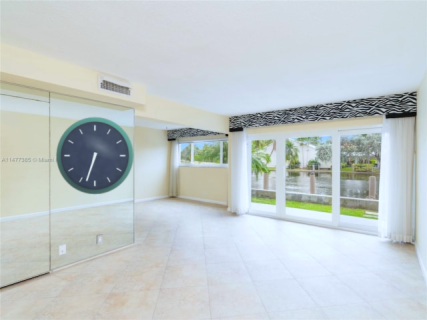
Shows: 6:33
